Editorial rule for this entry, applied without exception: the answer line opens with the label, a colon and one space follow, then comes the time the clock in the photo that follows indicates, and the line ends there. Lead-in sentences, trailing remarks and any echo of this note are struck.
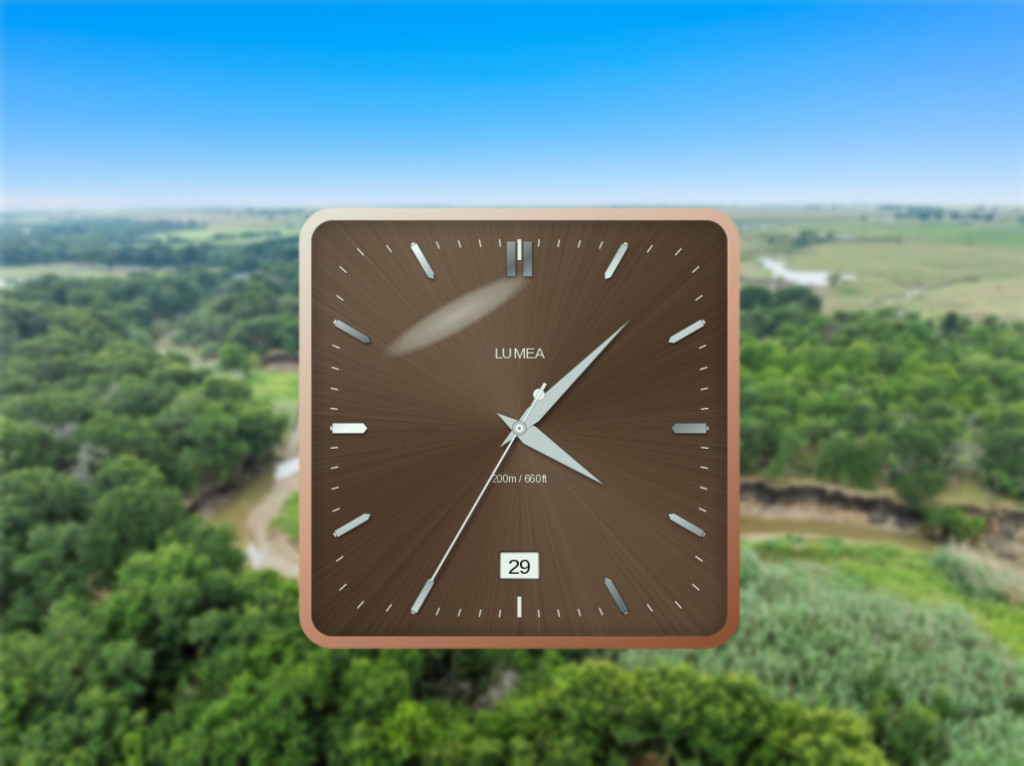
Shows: 4:07:35
